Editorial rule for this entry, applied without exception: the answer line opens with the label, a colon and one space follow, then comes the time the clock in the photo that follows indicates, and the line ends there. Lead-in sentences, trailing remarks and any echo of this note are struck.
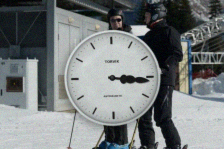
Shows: 3:16
